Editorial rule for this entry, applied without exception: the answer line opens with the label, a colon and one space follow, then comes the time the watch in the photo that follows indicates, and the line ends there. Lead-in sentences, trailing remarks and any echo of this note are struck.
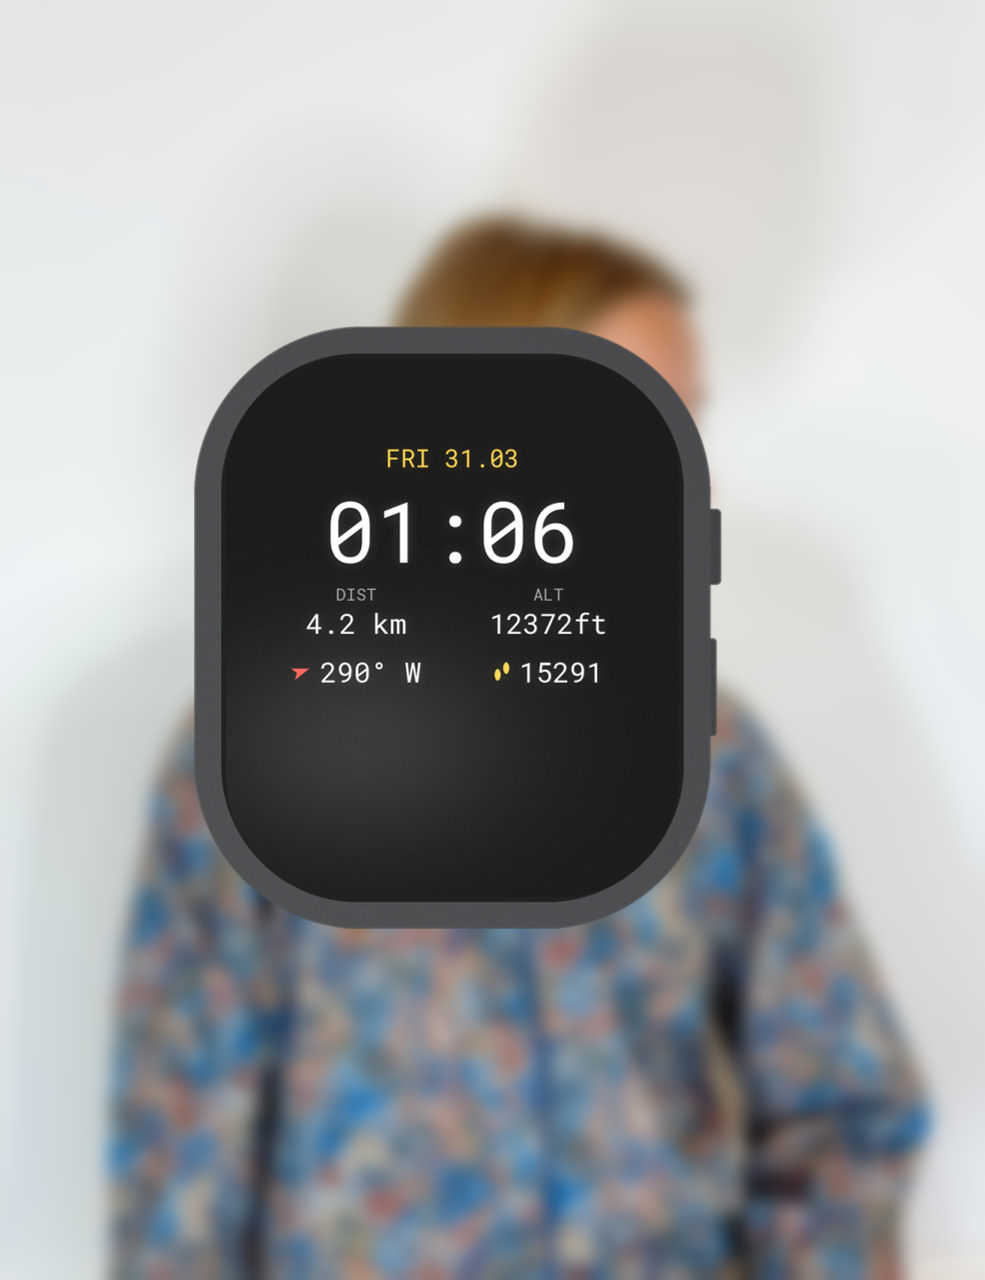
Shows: 1:06
